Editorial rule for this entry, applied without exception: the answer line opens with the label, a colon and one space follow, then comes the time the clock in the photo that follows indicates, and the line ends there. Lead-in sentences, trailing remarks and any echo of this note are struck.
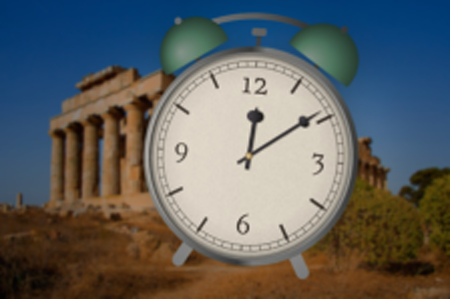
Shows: 12:09
